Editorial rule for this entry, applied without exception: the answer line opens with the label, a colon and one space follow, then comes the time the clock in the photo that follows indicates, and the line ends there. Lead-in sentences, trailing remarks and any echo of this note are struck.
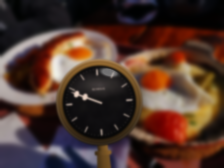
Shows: 9:49
